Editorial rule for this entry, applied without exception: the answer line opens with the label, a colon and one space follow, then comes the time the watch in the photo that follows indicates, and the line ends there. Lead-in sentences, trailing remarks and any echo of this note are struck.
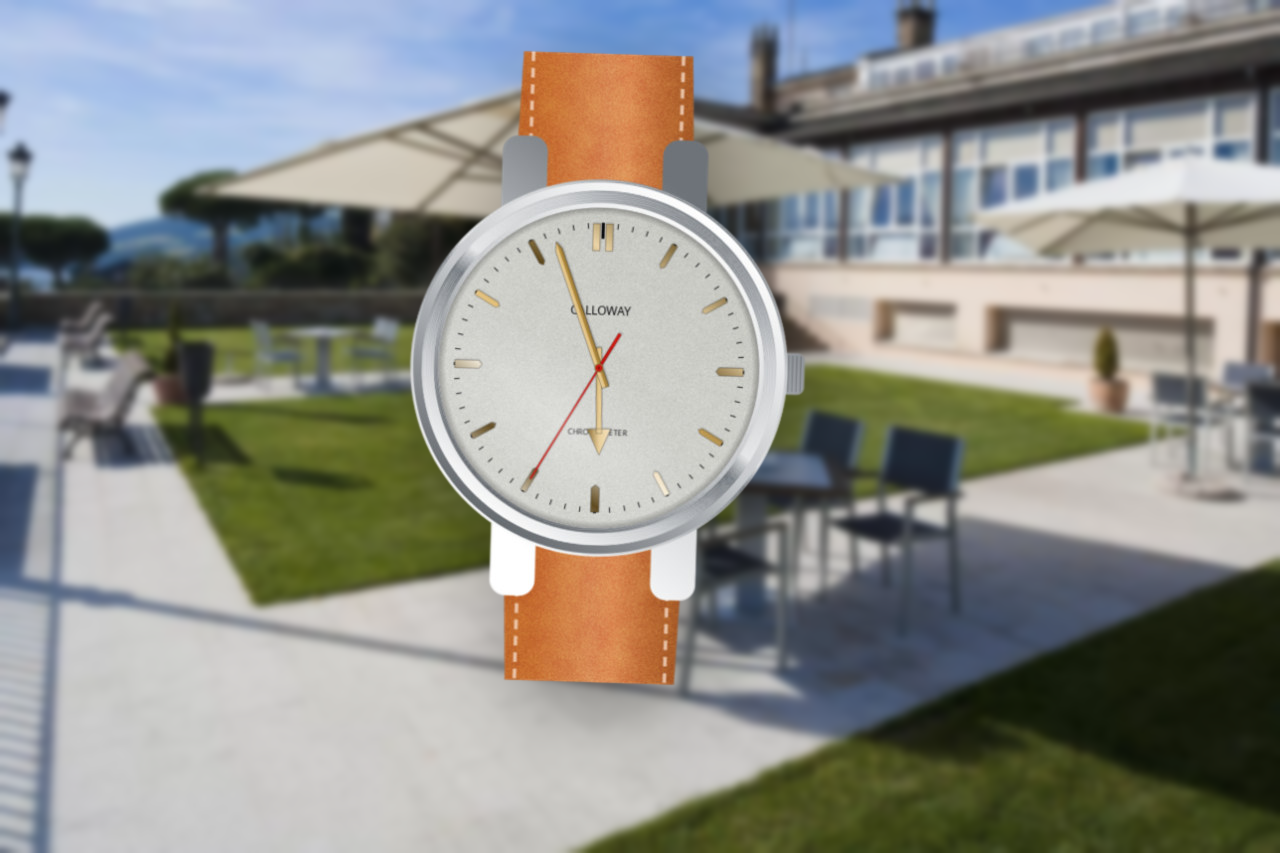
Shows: 5:56:35
